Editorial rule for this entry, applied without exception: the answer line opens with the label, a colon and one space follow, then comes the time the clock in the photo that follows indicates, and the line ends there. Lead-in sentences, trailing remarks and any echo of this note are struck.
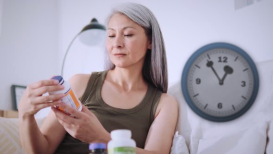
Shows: 12:54
